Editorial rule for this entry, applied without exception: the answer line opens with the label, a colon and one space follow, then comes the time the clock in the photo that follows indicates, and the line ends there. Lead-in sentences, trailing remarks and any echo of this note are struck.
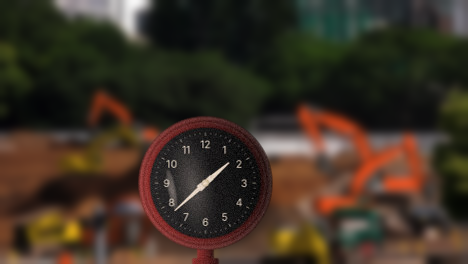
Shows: 1:38
